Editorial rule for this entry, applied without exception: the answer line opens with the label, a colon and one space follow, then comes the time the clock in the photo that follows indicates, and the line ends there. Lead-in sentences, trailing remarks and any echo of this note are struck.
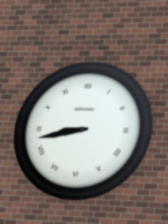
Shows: 8:43
